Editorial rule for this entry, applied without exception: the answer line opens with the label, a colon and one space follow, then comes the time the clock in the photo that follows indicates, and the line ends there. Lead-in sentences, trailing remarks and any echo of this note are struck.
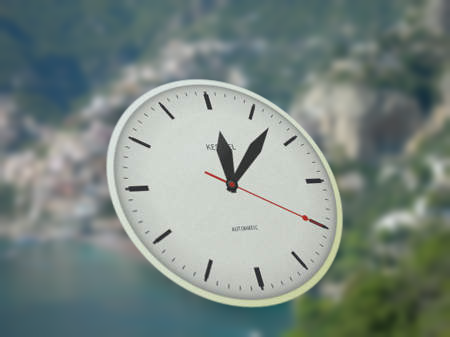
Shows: 12:07:20
